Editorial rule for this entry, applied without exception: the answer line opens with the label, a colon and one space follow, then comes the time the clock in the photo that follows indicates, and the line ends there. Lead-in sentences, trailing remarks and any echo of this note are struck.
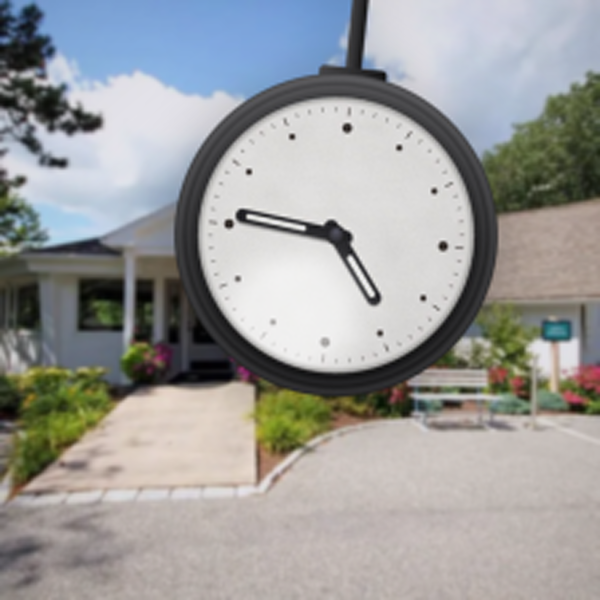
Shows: 4:46
